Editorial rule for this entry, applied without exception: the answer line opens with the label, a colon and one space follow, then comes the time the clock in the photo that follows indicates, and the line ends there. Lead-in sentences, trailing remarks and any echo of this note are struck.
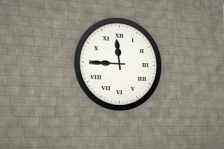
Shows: 11:45
